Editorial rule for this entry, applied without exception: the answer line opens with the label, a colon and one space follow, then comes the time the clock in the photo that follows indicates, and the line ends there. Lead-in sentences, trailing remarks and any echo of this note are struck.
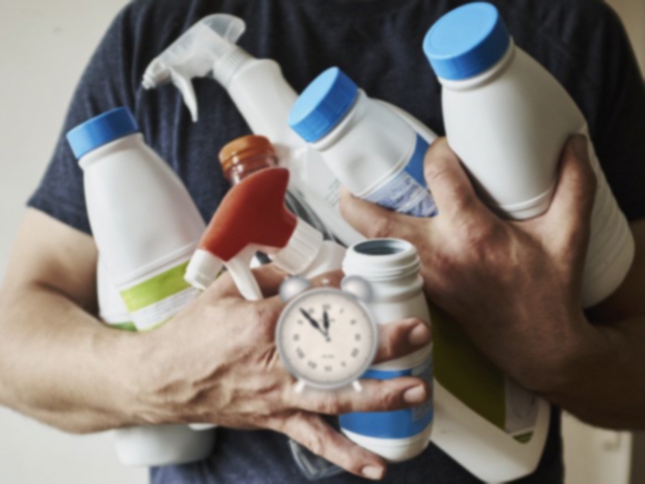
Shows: 11:53
